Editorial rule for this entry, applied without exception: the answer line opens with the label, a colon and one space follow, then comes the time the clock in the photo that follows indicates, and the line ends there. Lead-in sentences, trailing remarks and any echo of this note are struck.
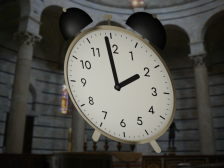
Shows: 1:59
